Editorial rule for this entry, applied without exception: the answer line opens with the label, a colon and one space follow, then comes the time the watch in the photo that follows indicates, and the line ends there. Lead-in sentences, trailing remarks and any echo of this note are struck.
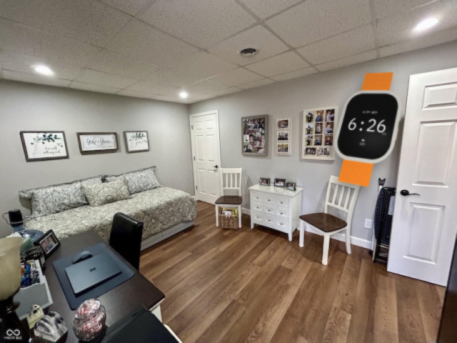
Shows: 6:26
